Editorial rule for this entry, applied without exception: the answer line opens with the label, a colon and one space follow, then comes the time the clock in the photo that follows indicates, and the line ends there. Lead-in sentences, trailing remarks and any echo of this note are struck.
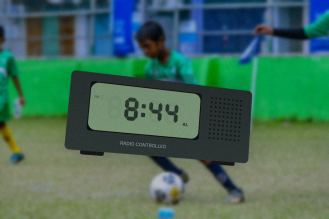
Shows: 8:44
